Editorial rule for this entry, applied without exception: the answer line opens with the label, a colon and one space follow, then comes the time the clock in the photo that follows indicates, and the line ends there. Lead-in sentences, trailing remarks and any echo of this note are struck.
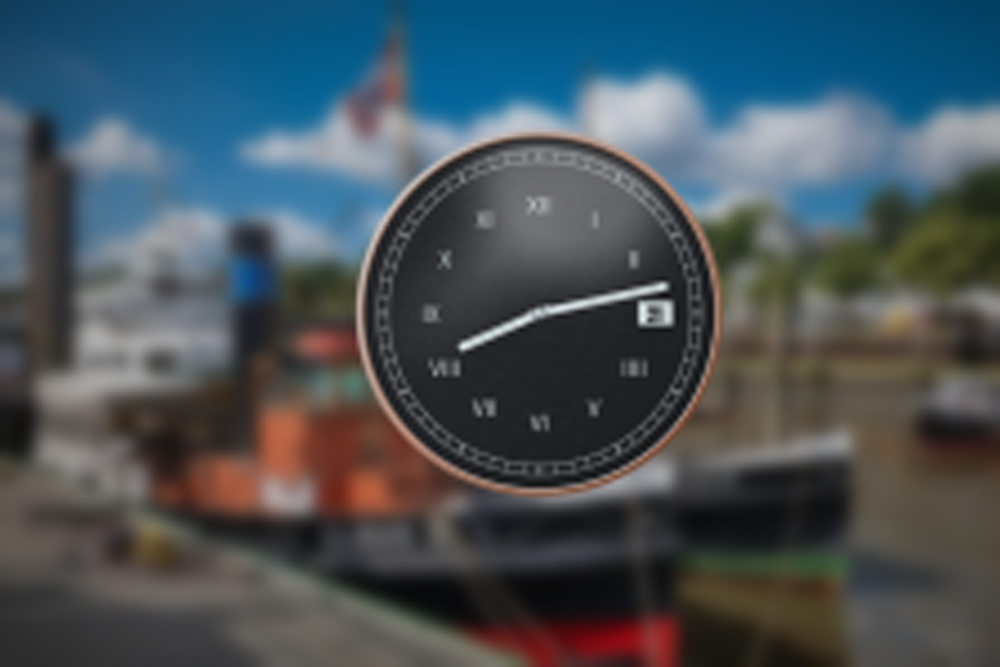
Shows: 8:13
